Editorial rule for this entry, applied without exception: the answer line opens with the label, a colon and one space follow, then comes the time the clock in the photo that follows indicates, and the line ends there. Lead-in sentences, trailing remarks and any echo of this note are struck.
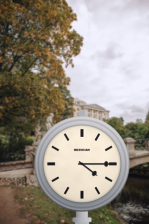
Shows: 4:15
